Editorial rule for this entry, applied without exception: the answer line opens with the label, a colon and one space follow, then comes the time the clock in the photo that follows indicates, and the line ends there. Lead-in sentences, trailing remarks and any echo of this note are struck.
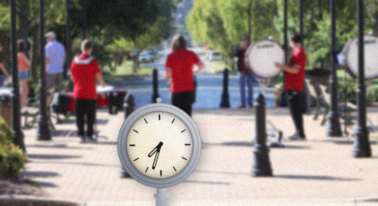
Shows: 7:33
